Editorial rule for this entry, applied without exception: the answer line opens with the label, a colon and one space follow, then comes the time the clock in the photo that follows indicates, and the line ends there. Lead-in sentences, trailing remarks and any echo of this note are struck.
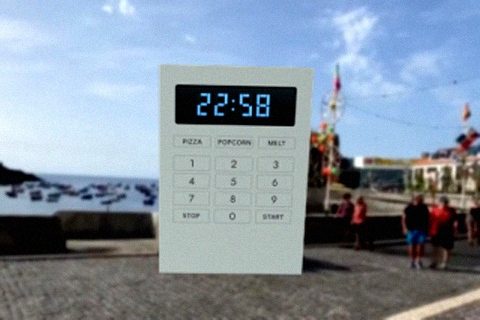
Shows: 22:58
